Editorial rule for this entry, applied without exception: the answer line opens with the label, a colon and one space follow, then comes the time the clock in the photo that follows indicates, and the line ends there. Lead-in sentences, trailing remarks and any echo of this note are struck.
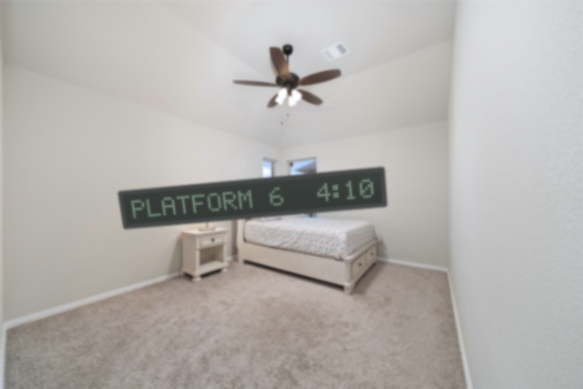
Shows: 4:10
